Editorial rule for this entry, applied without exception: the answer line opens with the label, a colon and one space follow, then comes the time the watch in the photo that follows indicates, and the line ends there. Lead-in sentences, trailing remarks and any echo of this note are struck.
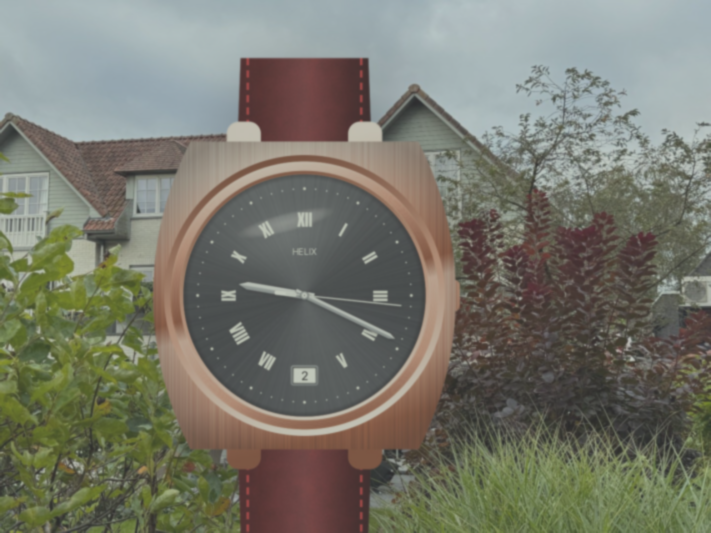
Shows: 9:19:16
